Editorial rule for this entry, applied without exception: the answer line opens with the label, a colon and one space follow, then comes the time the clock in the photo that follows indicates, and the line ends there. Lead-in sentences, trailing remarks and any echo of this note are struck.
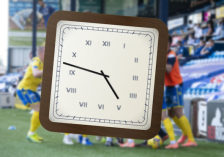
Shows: 4:47
